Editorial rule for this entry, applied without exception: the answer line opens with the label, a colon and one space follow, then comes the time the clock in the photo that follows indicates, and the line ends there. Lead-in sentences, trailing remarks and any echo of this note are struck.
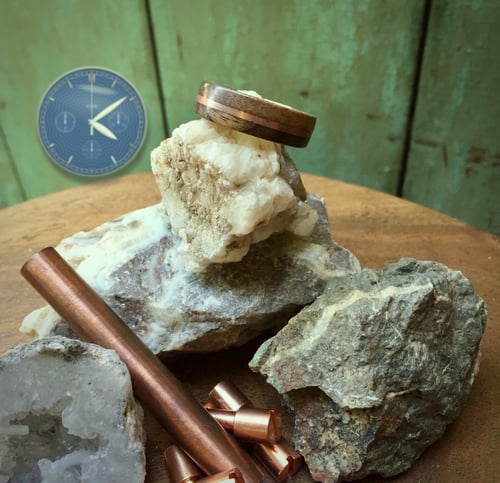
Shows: 4:09
